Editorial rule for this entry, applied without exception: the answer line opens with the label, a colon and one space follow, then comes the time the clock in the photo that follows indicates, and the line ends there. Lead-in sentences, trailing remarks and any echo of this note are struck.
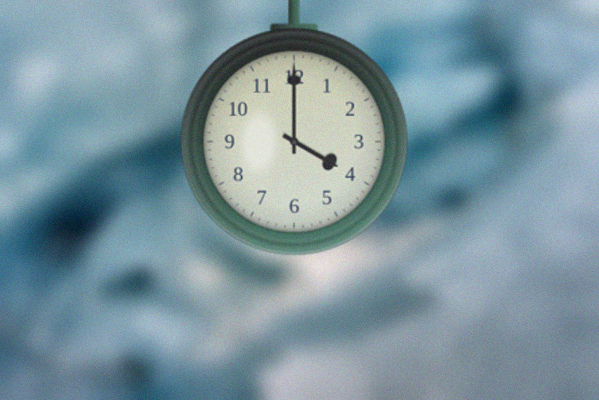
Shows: 4:00
